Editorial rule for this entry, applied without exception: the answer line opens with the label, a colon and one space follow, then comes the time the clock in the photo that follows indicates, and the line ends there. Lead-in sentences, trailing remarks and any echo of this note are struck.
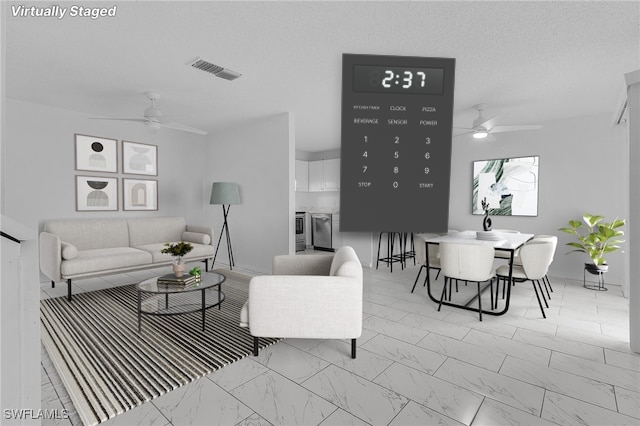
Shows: 2:37
